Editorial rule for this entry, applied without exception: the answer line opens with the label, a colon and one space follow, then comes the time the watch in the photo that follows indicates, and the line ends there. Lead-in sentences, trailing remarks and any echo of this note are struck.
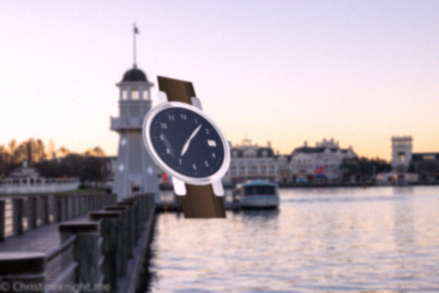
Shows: 7:07
